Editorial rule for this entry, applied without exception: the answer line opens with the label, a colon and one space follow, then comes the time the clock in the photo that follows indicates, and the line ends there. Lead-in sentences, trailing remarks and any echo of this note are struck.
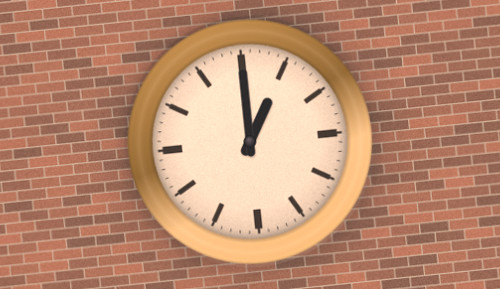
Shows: 1:00
